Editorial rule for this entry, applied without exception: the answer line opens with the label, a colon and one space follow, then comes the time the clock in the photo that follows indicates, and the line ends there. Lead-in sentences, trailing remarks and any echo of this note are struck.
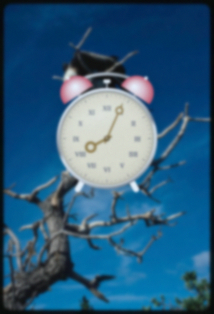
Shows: 8:04
